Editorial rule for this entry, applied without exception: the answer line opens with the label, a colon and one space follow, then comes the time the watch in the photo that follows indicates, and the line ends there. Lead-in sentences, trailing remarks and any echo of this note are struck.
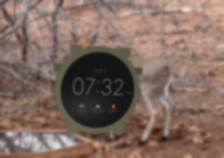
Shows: 7:32
